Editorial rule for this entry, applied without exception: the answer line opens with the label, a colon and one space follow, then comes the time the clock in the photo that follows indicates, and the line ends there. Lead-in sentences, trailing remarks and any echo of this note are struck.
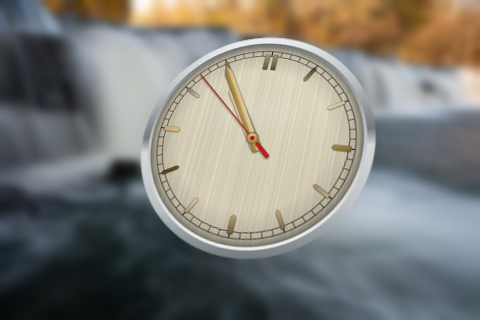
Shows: 10:54:52
